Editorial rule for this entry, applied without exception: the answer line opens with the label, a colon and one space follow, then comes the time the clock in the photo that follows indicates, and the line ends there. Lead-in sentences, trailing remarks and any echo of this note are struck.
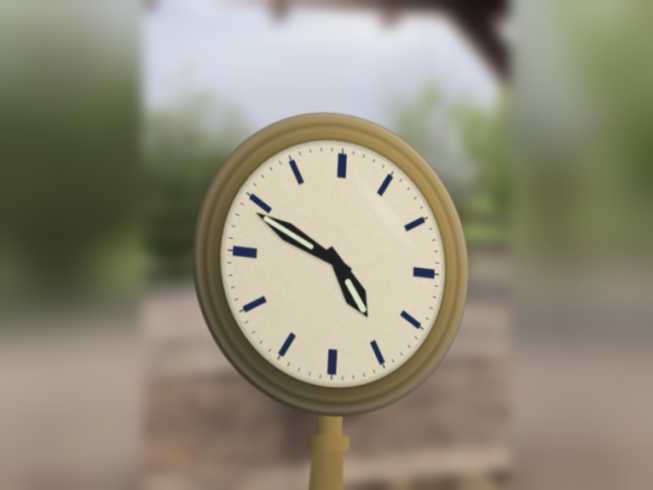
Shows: 4:49
